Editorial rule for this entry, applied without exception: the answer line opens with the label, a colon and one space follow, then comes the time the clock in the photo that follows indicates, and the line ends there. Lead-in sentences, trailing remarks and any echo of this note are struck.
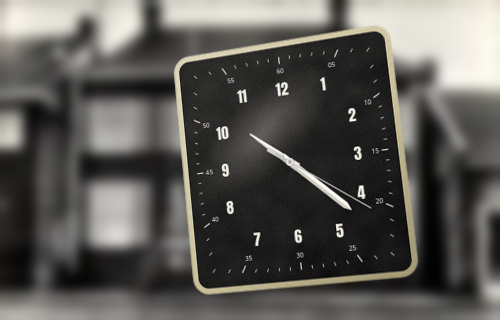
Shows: 10:22:21
